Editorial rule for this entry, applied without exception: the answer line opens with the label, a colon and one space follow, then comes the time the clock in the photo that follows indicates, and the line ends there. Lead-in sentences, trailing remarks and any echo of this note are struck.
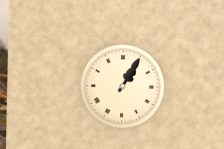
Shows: 1:05
